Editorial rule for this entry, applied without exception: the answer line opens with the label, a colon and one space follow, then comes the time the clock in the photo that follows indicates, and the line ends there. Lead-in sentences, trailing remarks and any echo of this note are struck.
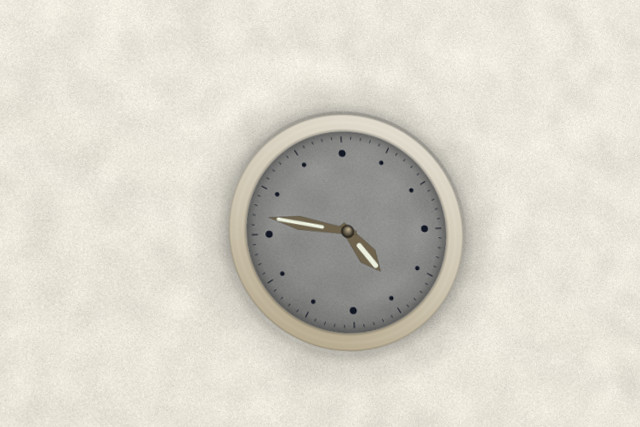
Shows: 4:47
